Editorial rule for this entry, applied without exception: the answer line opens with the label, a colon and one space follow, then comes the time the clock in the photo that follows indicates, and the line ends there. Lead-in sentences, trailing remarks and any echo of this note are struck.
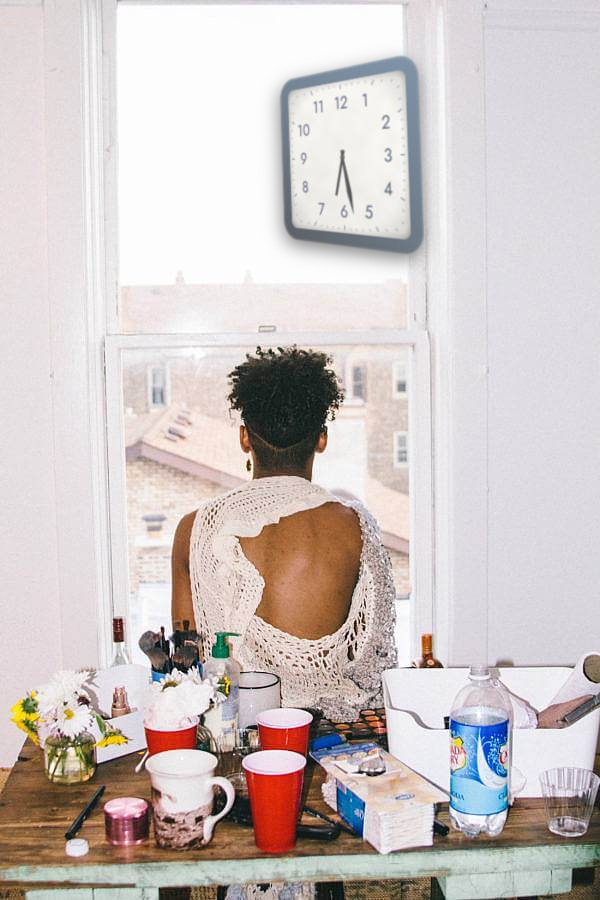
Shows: 6:28
